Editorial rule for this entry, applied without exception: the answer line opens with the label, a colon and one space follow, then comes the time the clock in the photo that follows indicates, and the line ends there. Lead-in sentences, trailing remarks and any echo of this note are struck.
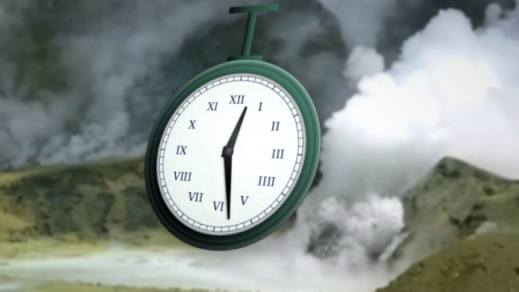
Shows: 12:28
